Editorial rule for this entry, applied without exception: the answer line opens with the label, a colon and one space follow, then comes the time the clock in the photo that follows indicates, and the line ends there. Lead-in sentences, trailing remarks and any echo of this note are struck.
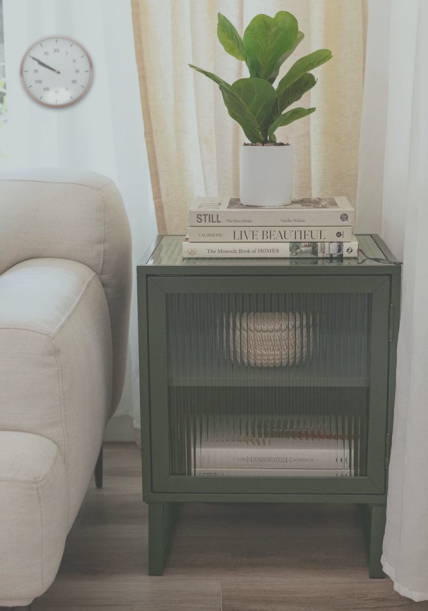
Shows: 9:50
